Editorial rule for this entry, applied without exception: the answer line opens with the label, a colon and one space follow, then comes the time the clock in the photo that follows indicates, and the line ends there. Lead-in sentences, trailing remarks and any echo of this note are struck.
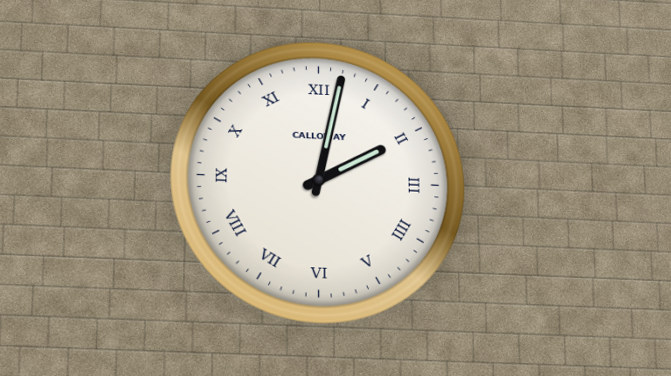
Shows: 2:02
